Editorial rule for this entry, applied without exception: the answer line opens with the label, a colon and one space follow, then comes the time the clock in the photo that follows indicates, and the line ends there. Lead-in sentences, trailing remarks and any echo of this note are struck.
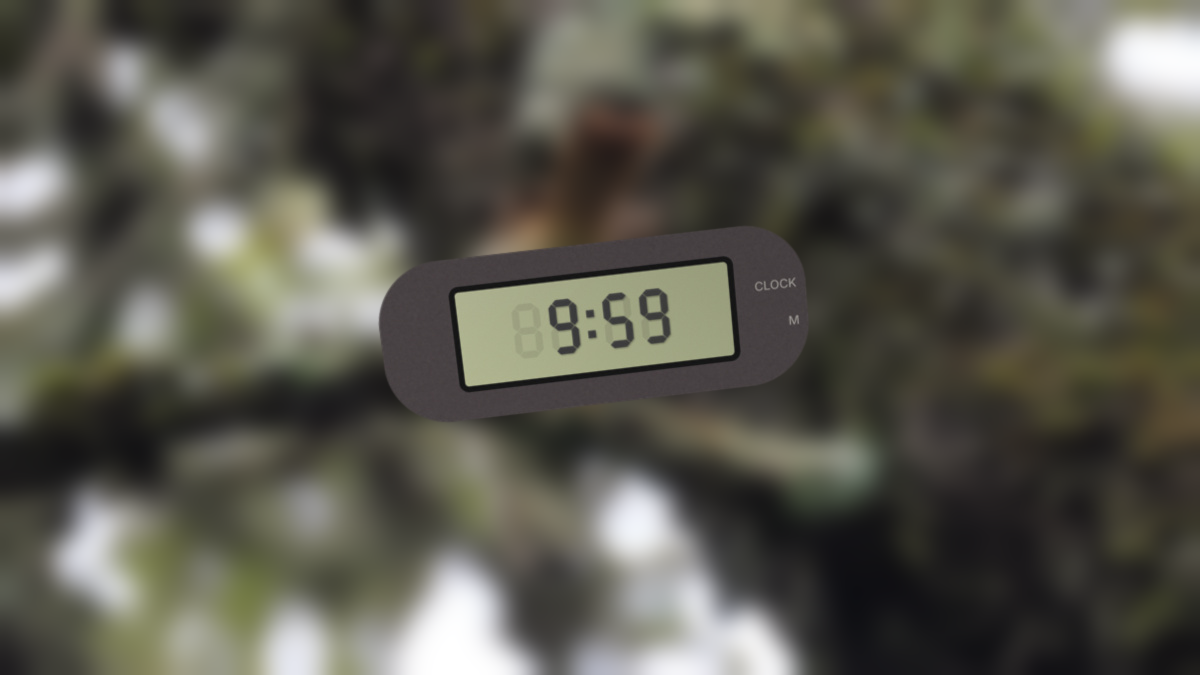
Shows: 9:59
